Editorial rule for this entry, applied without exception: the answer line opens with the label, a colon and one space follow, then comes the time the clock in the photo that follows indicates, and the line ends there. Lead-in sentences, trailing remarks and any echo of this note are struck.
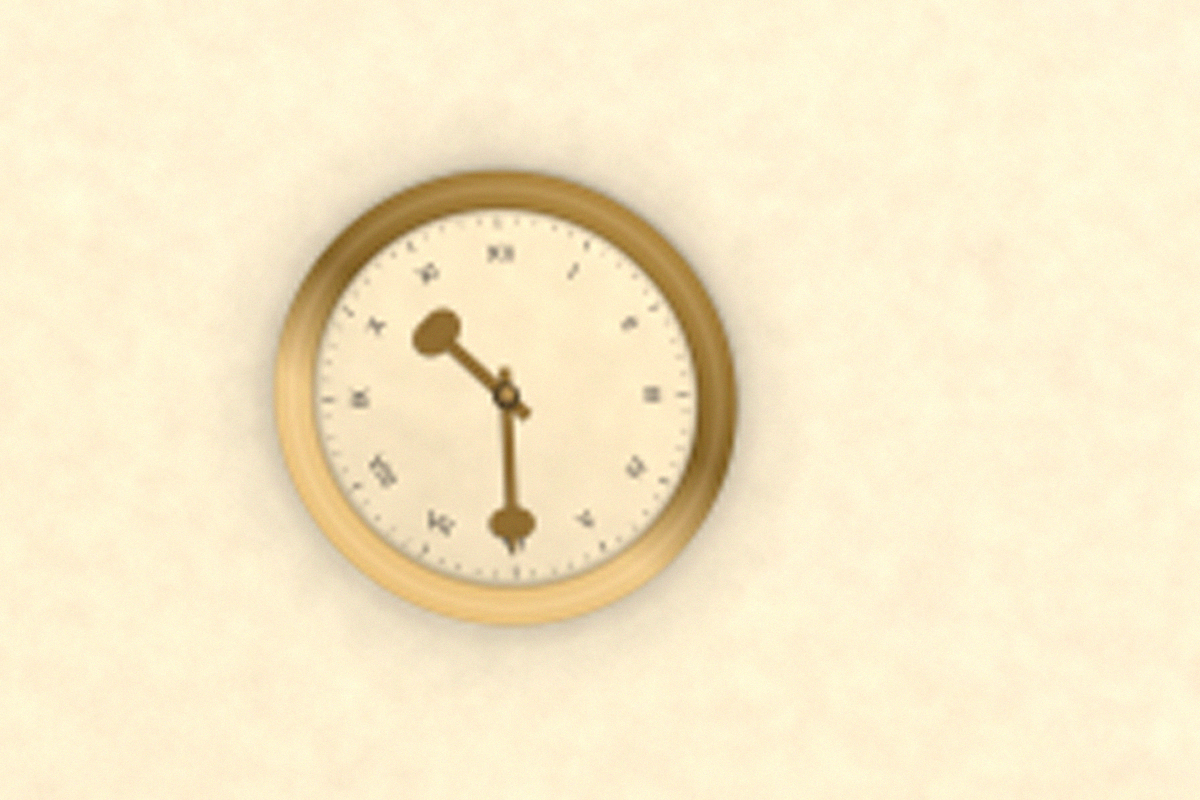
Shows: 10:30
